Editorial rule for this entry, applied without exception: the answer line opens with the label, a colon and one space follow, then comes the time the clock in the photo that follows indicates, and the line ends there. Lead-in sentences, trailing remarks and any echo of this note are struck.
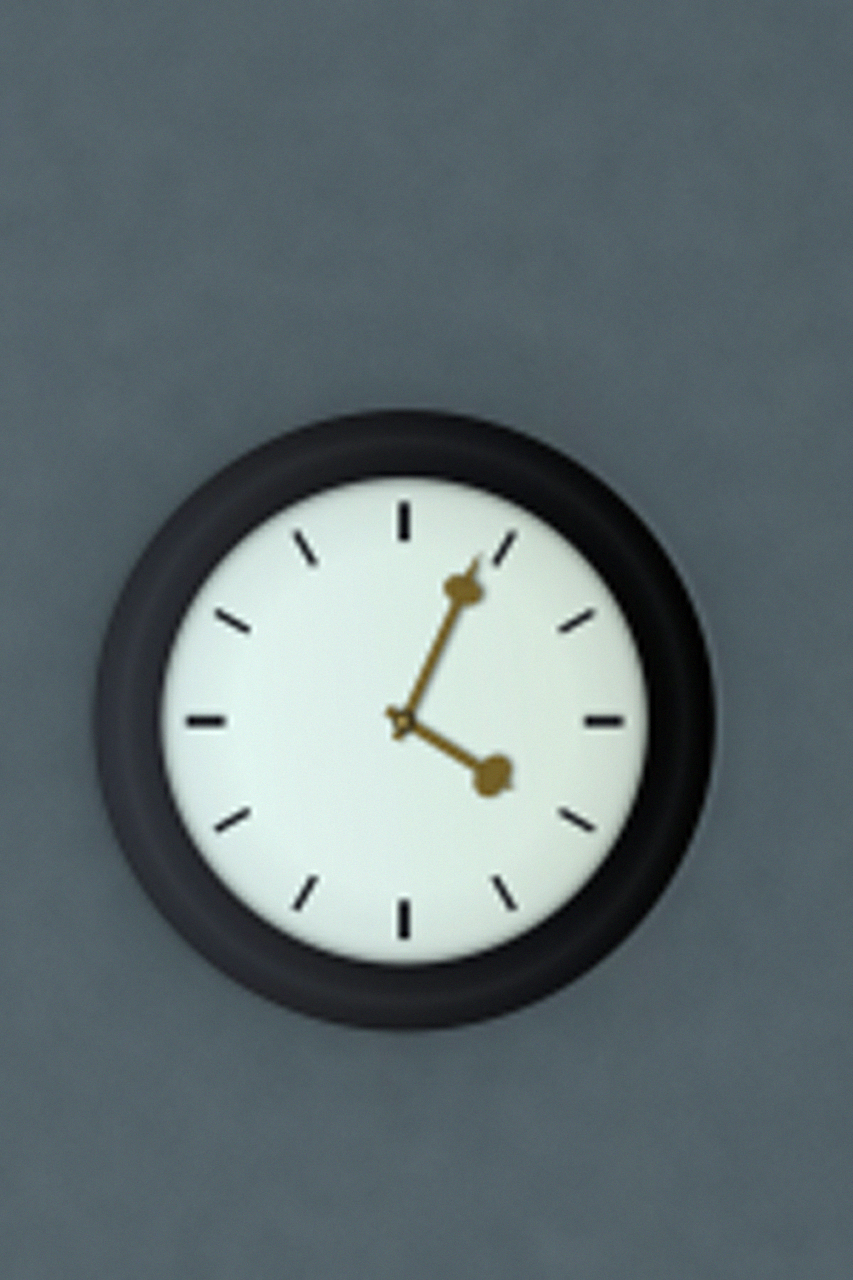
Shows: 4:04
